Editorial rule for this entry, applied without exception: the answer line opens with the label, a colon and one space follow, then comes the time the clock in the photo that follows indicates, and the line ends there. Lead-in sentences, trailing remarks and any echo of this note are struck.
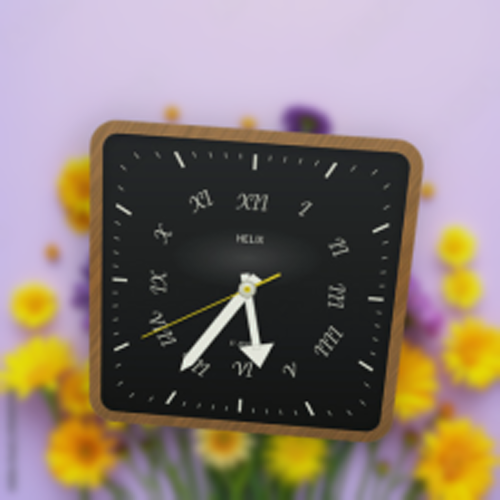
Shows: 5:35:40
